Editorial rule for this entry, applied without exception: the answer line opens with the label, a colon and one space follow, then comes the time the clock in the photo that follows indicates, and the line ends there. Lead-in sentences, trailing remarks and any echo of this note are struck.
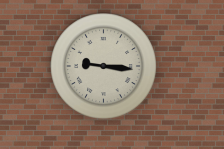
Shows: 9:16
